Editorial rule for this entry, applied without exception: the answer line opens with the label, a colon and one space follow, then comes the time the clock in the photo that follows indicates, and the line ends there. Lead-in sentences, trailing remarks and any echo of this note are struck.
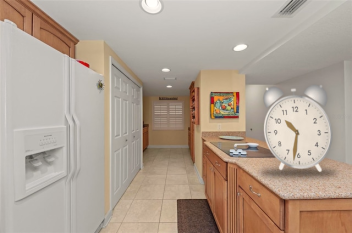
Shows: 10:32
